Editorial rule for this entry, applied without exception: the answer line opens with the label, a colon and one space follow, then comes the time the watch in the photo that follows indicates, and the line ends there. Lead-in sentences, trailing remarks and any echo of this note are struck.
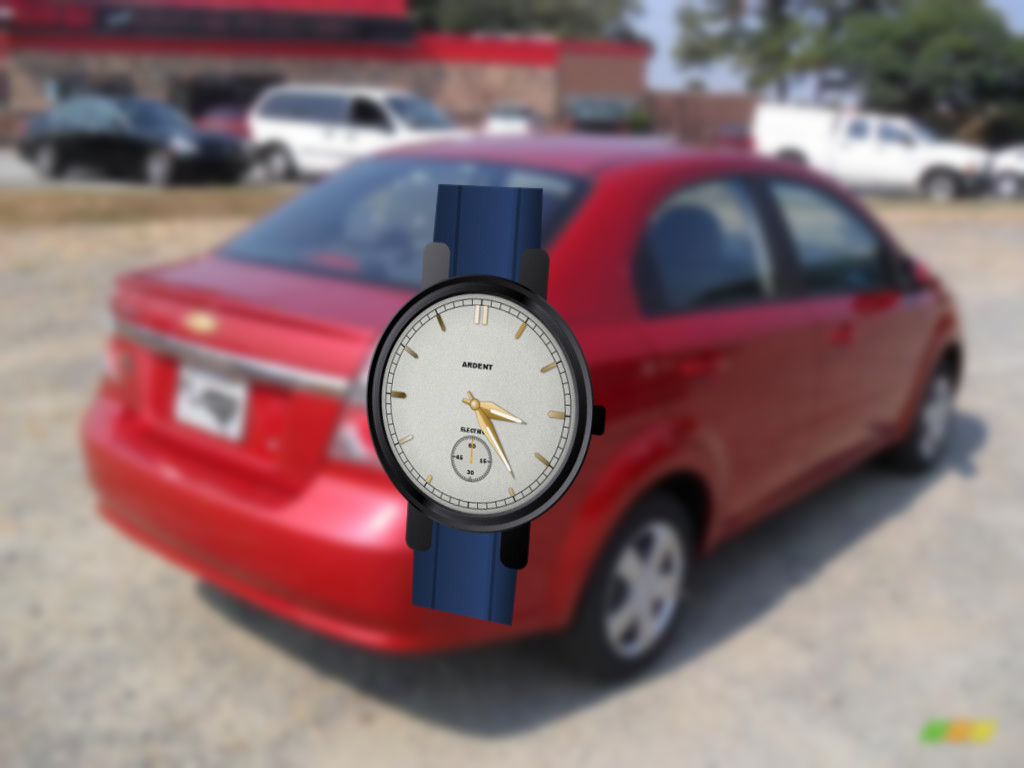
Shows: 3:24
